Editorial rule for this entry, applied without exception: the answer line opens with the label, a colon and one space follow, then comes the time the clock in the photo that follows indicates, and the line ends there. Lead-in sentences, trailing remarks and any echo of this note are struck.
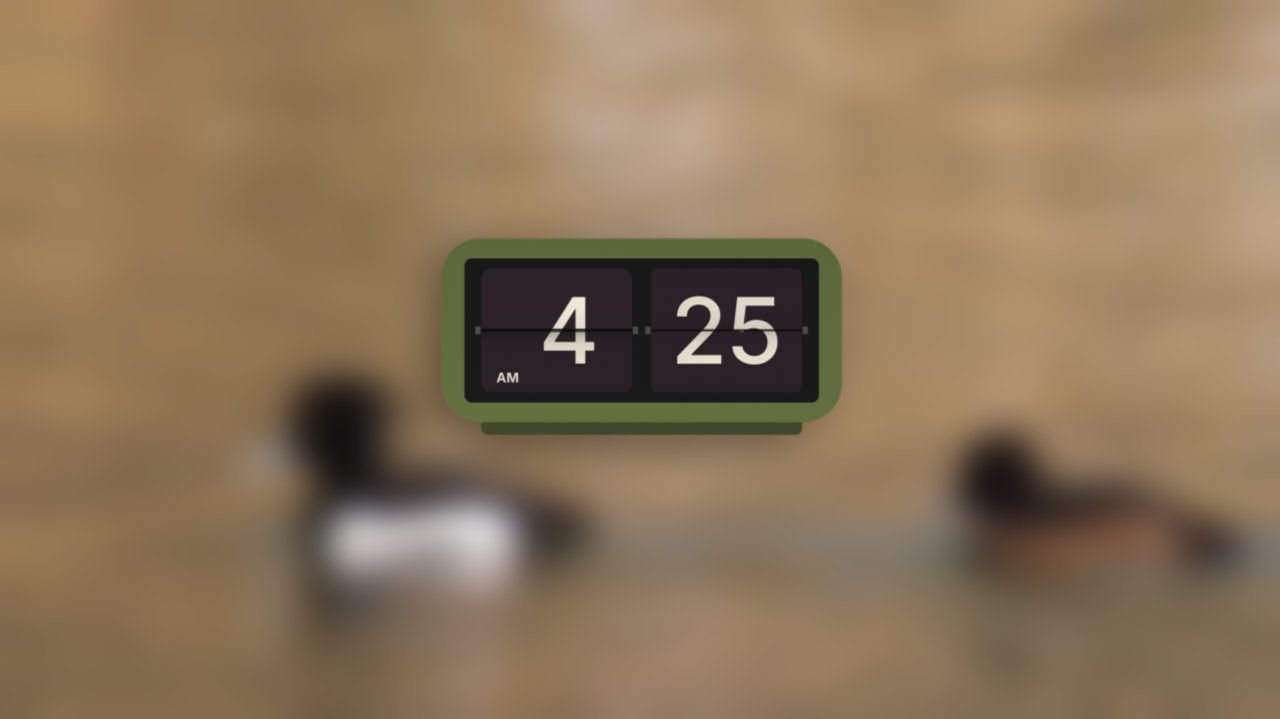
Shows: 4:25
